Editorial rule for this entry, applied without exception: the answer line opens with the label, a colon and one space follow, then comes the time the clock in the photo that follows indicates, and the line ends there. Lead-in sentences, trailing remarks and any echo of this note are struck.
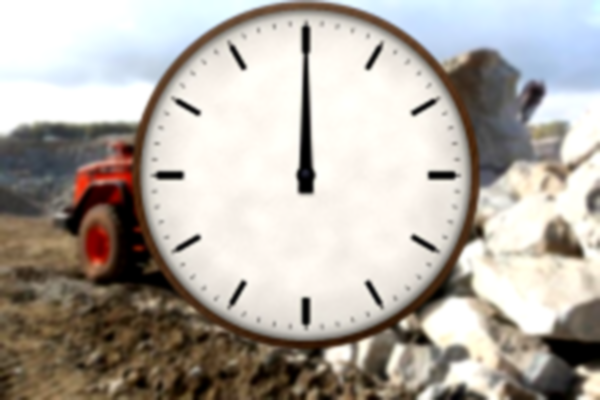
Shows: 12:00
